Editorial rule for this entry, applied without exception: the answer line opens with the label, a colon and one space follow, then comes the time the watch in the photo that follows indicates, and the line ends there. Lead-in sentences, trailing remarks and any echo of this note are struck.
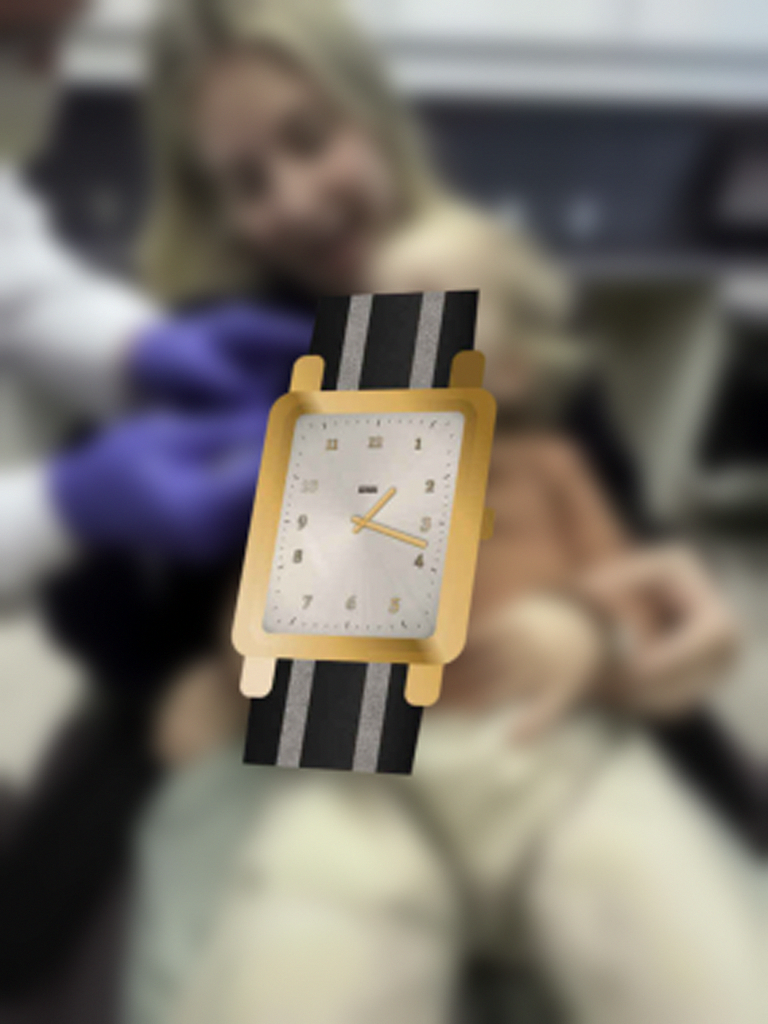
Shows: 1:18
